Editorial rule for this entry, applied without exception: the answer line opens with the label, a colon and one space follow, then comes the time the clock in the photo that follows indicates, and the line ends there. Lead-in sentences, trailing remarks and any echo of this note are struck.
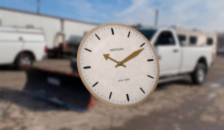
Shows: 10:11
